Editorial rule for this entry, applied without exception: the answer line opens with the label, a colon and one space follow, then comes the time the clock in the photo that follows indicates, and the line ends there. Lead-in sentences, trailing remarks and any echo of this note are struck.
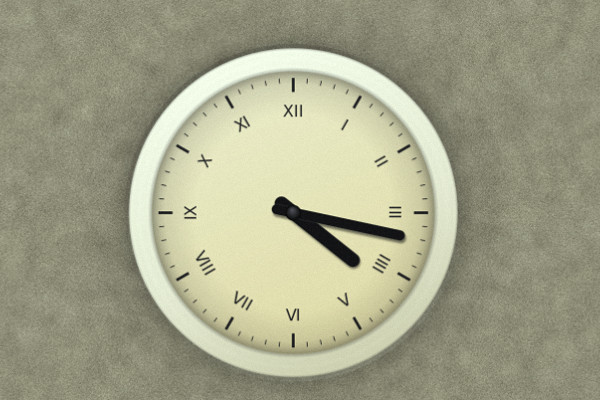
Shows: 4:17
